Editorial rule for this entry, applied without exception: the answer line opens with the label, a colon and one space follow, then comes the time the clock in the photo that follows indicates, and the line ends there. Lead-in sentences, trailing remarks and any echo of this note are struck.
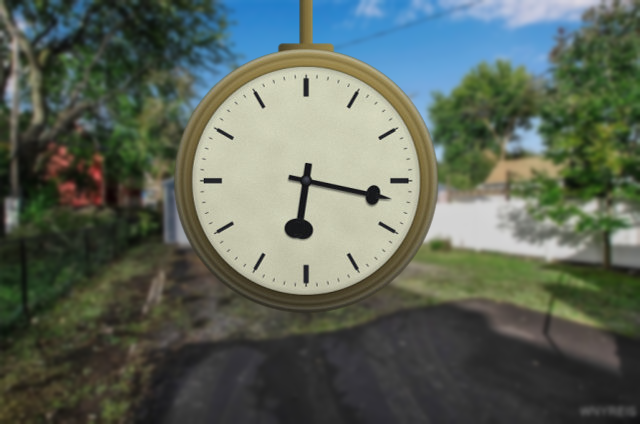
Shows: 6:17
